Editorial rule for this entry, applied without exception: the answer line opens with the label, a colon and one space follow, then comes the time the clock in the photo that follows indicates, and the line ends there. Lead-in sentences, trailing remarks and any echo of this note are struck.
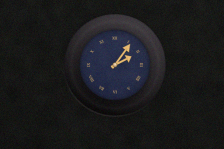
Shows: 2:06
